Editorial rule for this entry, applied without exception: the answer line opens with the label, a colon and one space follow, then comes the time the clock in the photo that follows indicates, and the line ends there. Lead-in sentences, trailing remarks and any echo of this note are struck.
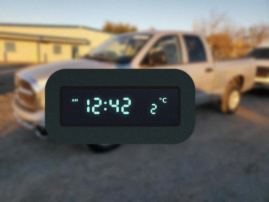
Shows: 12:42
